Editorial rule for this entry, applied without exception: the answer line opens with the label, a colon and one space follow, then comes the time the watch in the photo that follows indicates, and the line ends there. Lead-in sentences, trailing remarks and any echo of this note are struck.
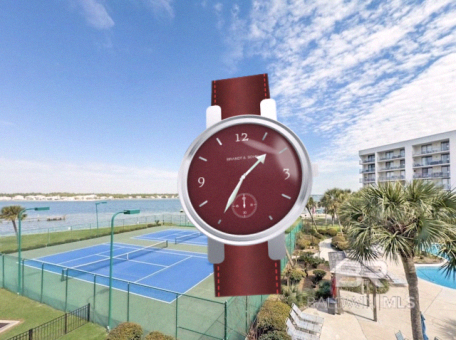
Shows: 1:35
